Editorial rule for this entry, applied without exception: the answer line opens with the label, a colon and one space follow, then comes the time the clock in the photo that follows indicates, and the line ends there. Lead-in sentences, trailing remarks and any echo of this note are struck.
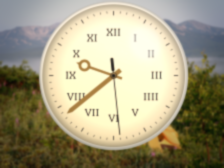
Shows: 9:38:29
